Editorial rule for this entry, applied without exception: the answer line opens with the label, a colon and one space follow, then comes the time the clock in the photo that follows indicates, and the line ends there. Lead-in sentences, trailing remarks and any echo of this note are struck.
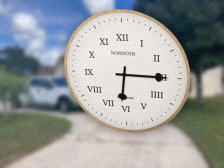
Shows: 6:15
